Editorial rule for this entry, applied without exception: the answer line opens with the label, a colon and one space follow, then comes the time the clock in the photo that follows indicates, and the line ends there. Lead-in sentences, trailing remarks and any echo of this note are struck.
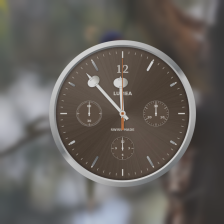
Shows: 11:53
